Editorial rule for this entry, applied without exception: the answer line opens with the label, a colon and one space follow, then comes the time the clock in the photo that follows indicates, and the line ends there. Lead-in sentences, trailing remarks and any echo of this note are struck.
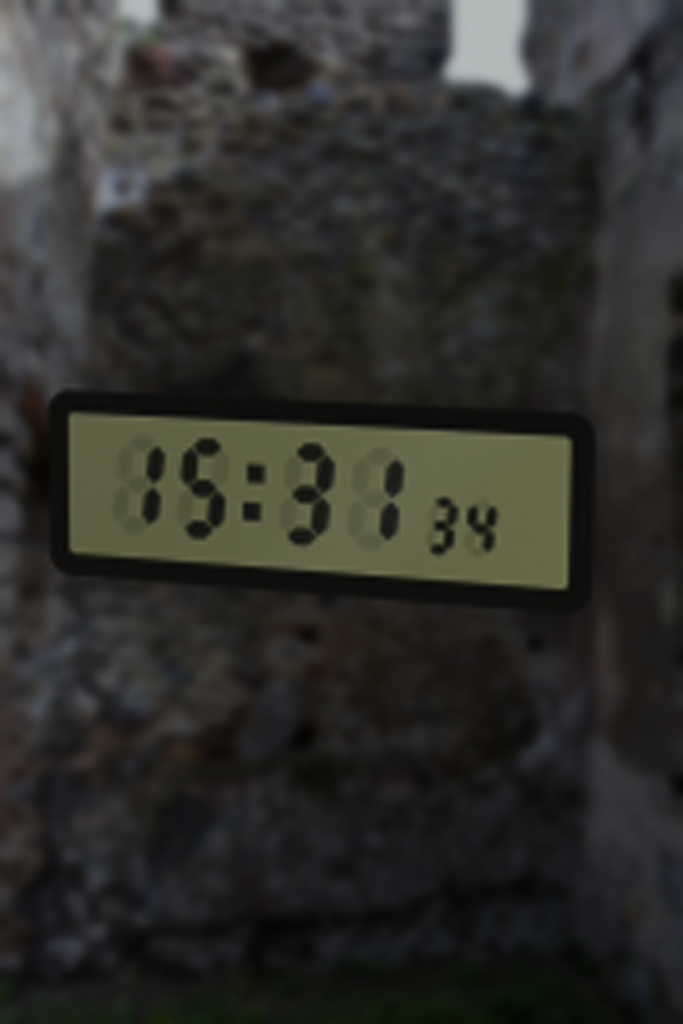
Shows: 15:31:34
